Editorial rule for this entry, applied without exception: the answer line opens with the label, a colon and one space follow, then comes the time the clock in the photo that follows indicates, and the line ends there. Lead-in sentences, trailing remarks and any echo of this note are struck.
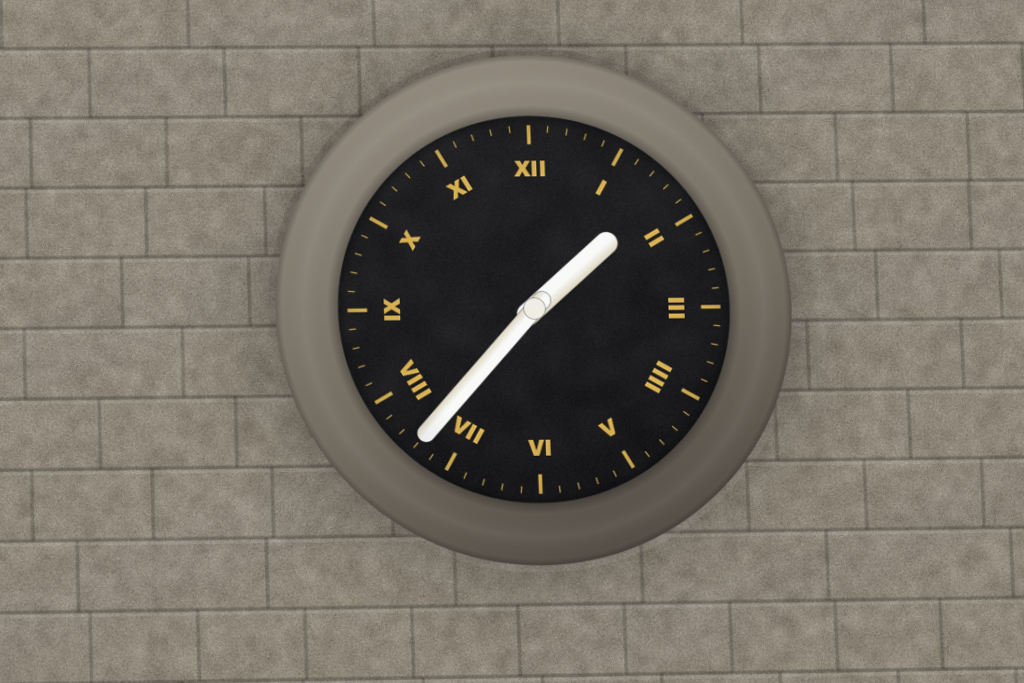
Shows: 1:37
